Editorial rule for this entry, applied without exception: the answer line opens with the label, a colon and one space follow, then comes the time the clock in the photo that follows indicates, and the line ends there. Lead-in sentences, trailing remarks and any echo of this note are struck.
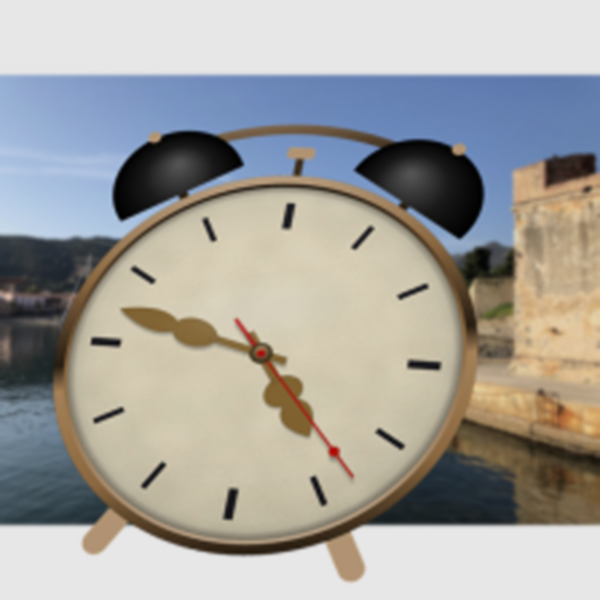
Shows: 4:47:23
